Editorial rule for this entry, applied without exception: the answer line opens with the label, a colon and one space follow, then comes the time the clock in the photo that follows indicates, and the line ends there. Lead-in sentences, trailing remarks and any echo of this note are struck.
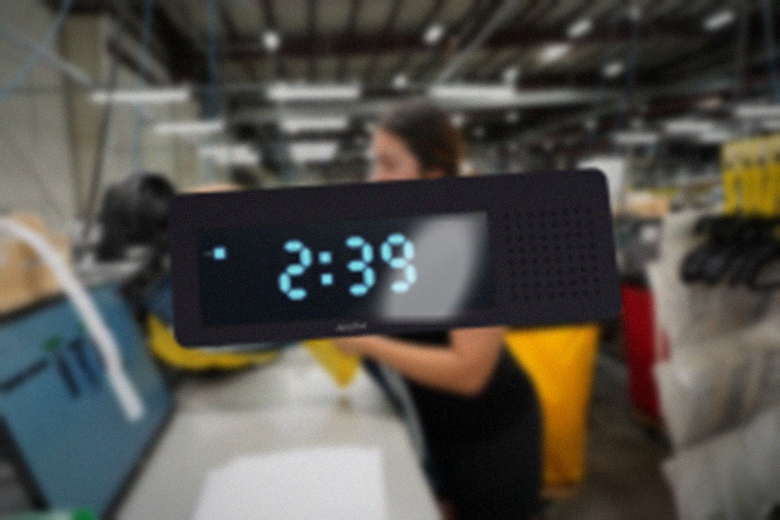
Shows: 2:39
